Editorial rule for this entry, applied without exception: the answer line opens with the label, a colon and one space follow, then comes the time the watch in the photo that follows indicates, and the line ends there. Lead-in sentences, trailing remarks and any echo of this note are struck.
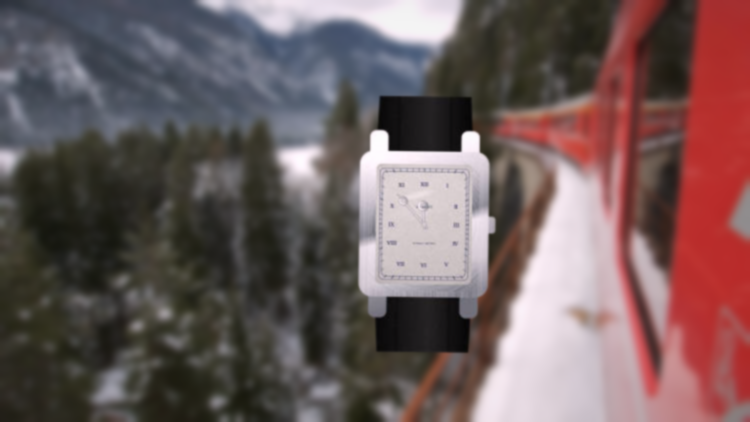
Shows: 11:53
